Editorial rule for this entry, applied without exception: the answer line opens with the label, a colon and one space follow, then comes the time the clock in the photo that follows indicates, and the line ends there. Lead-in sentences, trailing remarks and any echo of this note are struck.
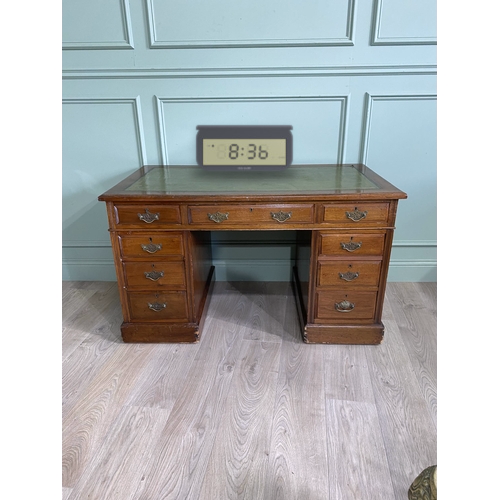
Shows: 8:36
